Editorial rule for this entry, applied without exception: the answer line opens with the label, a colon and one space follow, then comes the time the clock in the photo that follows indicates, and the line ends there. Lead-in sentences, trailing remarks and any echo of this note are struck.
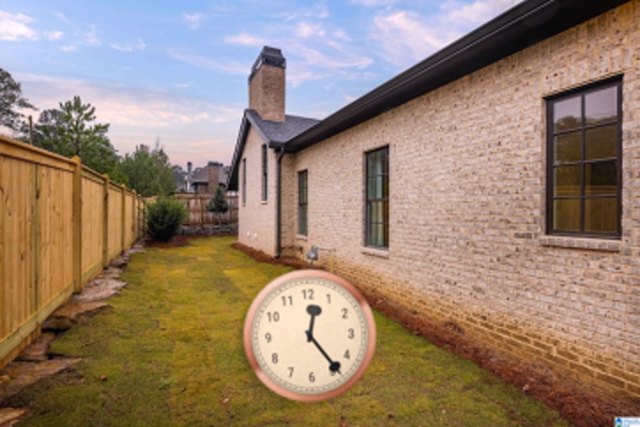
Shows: 12:24
